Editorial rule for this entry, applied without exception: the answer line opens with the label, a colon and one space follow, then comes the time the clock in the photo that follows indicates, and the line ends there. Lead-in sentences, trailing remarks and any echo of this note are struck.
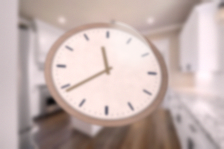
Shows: 11:39
